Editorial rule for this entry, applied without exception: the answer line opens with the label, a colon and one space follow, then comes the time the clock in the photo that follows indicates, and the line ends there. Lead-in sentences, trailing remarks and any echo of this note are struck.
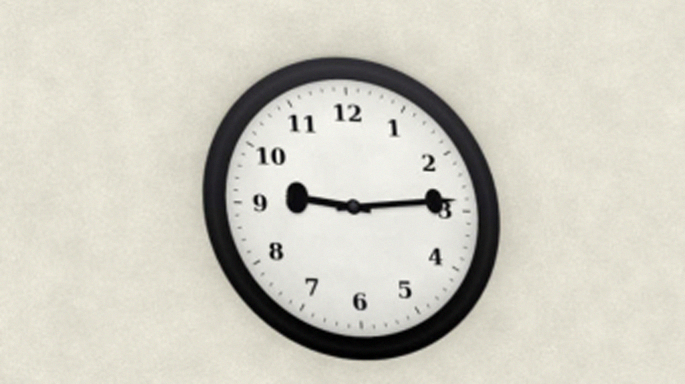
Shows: 9:14
